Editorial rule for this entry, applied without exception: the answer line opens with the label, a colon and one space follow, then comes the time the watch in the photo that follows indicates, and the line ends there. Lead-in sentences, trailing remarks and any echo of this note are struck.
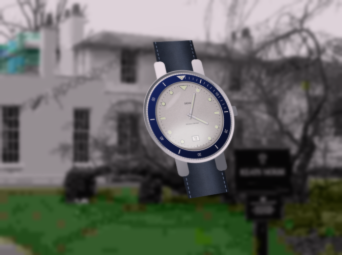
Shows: 4:04
